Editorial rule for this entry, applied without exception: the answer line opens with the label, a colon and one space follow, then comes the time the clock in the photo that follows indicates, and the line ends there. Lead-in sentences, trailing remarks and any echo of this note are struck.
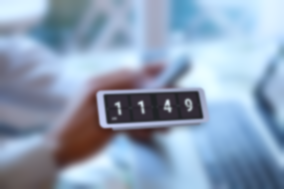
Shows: 11:49
